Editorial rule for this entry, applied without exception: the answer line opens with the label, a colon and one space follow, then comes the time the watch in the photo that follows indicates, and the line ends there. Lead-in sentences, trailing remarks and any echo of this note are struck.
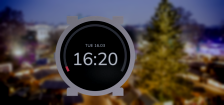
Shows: 16:20
